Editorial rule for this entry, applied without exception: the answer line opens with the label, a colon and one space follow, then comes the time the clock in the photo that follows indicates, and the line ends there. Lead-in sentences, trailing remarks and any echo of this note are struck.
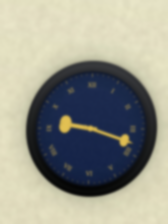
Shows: 9:18
